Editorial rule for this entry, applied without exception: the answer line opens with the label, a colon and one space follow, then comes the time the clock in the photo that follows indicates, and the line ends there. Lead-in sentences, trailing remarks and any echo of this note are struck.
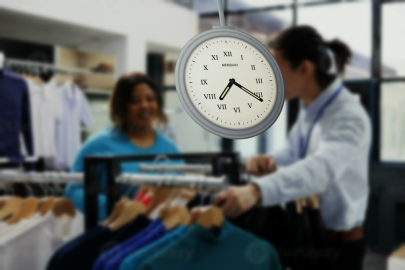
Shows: 7:21
